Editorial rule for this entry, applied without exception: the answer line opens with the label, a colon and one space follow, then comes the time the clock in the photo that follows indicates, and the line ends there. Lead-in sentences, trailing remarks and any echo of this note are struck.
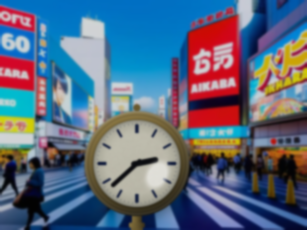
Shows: 2:38
